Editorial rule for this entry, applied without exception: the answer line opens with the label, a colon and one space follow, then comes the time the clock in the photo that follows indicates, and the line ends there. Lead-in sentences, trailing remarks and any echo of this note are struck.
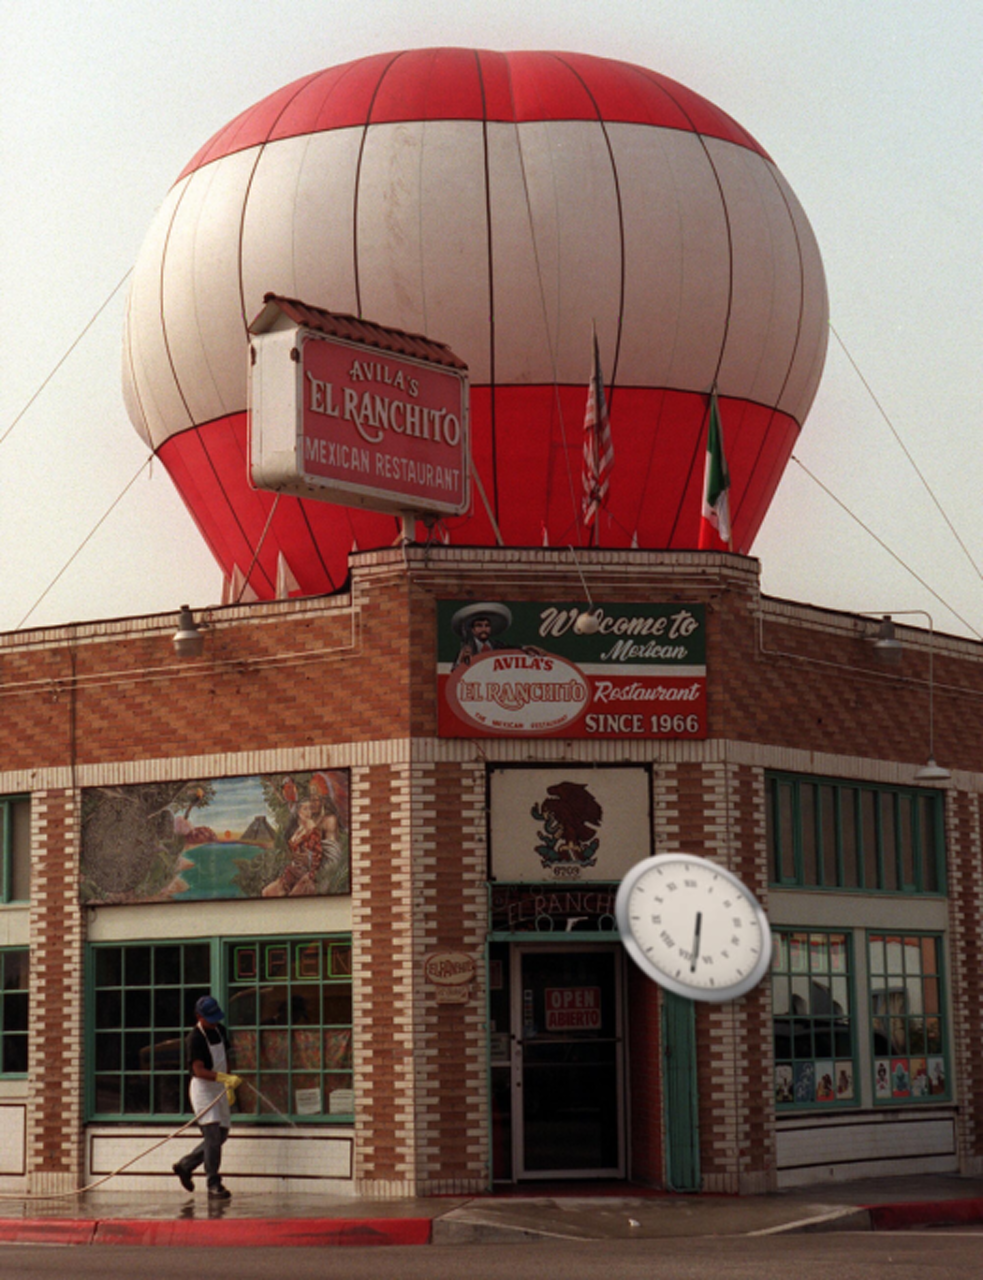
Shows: 6:33
